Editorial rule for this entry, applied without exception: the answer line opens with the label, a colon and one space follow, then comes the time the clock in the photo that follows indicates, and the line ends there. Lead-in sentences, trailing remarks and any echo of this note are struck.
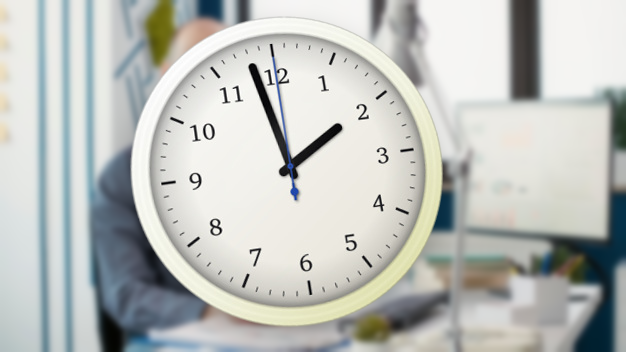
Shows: 1:58:00
